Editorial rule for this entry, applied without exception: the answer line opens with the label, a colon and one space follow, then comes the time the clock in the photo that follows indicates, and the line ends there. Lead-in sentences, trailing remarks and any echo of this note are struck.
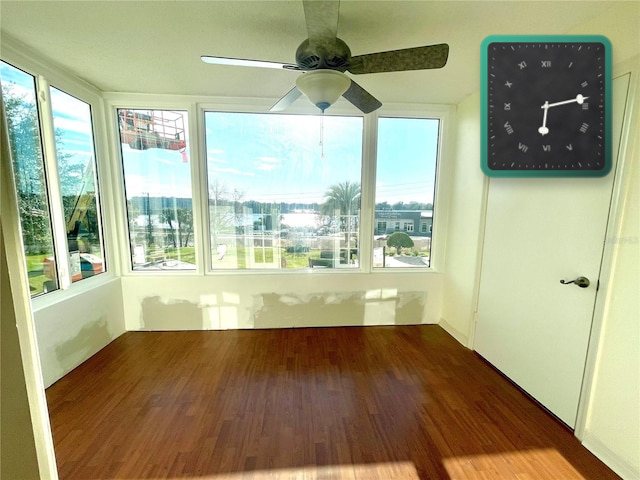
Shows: 6:13
